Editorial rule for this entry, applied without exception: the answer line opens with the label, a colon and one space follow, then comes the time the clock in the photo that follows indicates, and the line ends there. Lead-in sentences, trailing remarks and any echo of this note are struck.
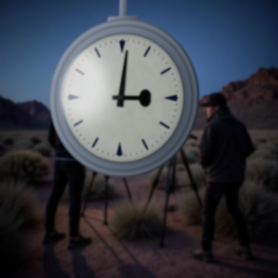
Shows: 3:01
